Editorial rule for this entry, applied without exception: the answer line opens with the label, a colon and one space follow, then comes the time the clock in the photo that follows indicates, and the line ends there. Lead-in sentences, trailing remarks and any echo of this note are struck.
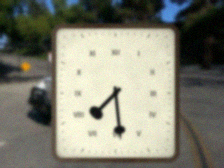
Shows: 7:29
